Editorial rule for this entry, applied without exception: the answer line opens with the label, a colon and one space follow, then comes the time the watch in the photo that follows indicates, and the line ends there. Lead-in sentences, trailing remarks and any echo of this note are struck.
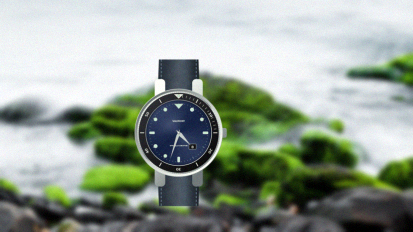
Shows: 4:33
